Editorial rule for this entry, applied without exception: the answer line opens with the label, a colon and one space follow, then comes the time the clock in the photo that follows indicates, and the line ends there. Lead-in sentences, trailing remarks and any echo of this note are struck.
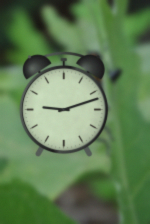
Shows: 9:12
